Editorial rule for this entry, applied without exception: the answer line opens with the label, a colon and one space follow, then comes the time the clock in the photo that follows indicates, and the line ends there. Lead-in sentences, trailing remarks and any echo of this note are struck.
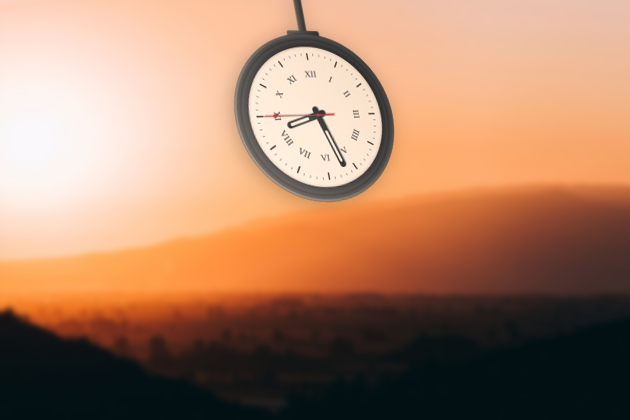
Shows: 8:26:45
